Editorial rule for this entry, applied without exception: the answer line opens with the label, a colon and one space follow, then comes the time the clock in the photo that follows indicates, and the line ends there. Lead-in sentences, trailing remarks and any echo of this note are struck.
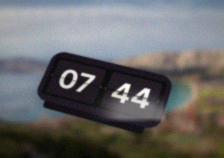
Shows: 7:44
